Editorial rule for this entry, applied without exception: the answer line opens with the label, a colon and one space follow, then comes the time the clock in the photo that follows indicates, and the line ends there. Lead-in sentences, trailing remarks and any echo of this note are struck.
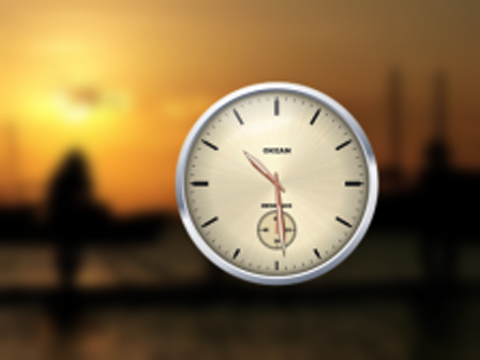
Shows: 10:29
